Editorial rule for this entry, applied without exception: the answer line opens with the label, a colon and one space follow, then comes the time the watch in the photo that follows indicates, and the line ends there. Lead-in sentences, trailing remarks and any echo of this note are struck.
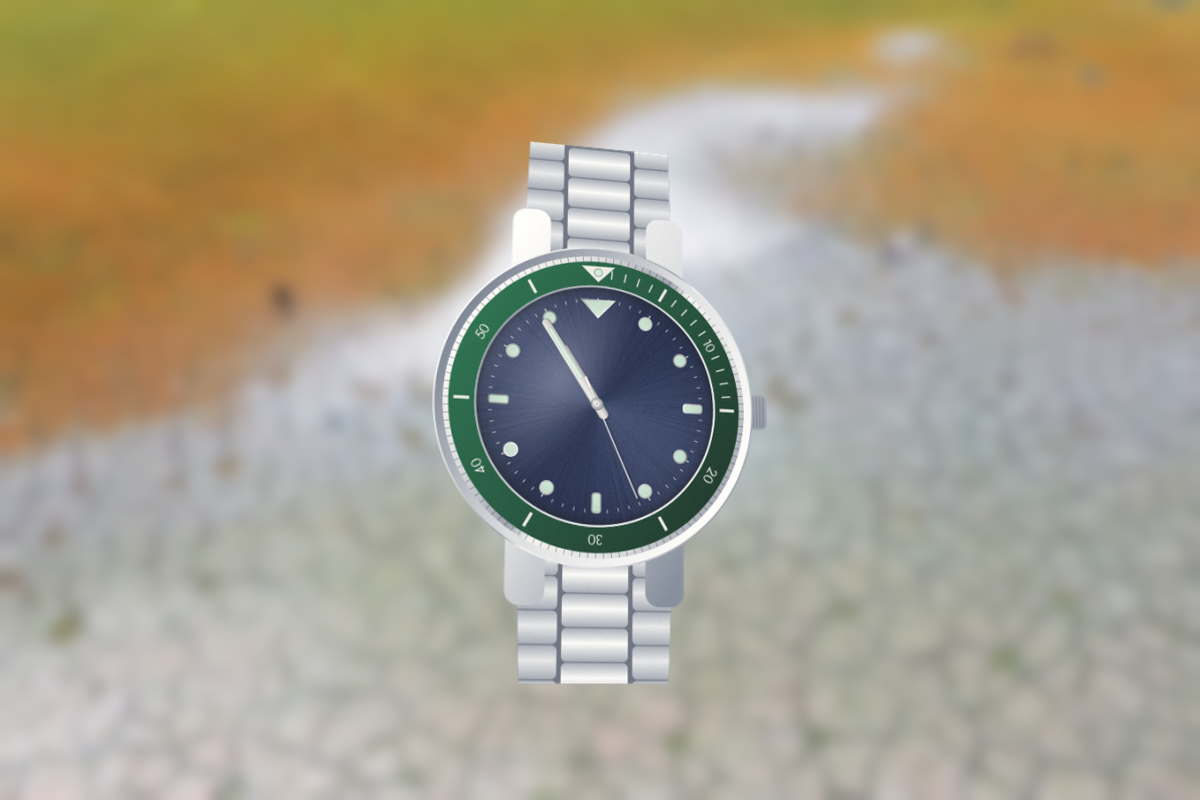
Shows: 10:54:26
